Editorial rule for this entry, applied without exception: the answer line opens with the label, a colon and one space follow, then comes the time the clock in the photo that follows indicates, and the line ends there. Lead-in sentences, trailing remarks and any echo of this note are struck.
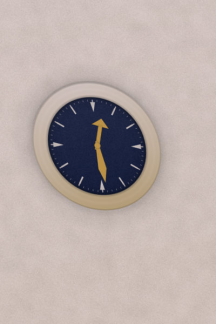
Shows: 12:29
